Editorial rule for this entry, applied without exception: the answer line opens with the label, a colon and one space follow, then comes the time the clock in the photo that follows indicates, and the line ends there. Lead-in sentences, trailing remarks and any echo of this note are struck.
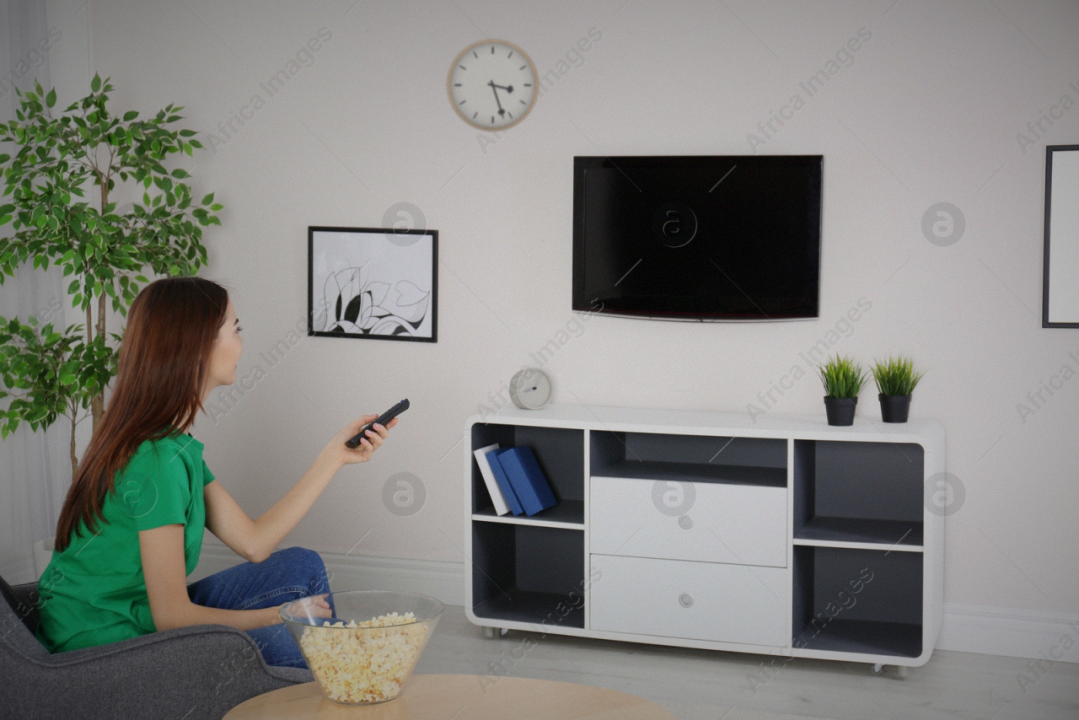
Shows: 3:27
